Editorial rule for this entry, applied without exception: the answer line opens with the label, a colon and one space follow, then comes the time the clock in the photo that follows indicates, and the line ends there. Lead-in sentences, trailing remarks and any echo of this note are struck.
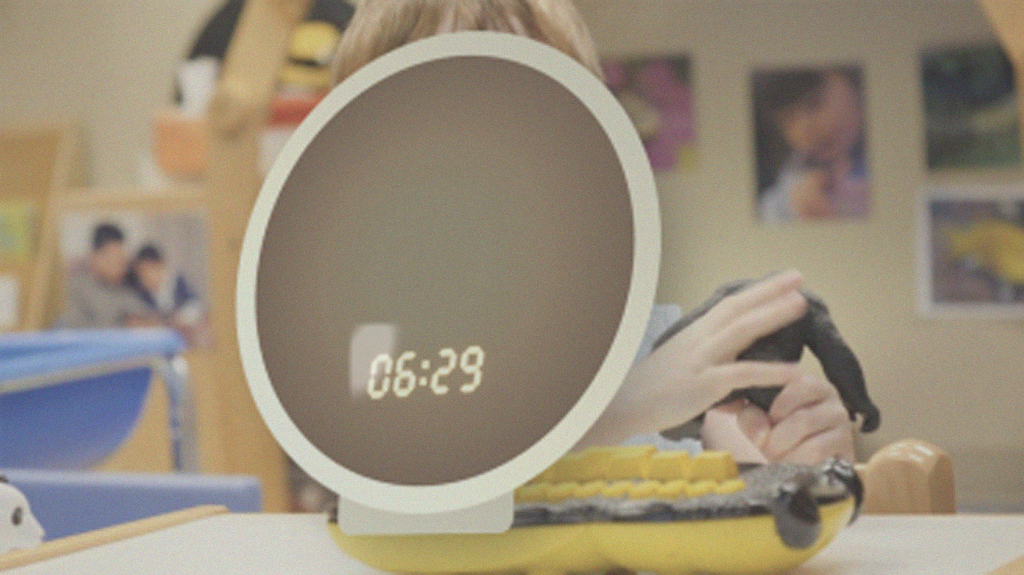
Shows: 6:29
